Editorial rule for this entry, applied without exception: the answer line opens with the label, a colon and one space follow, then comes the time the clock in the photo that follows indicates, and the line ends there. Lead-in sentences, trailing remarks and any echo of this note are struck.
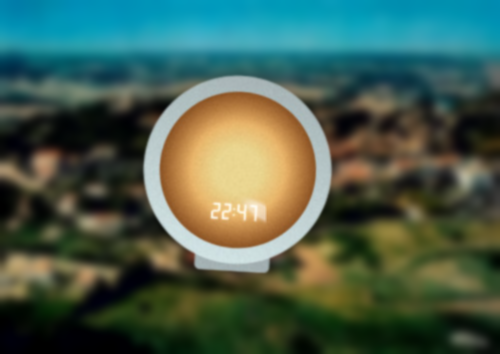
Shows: 22:47
